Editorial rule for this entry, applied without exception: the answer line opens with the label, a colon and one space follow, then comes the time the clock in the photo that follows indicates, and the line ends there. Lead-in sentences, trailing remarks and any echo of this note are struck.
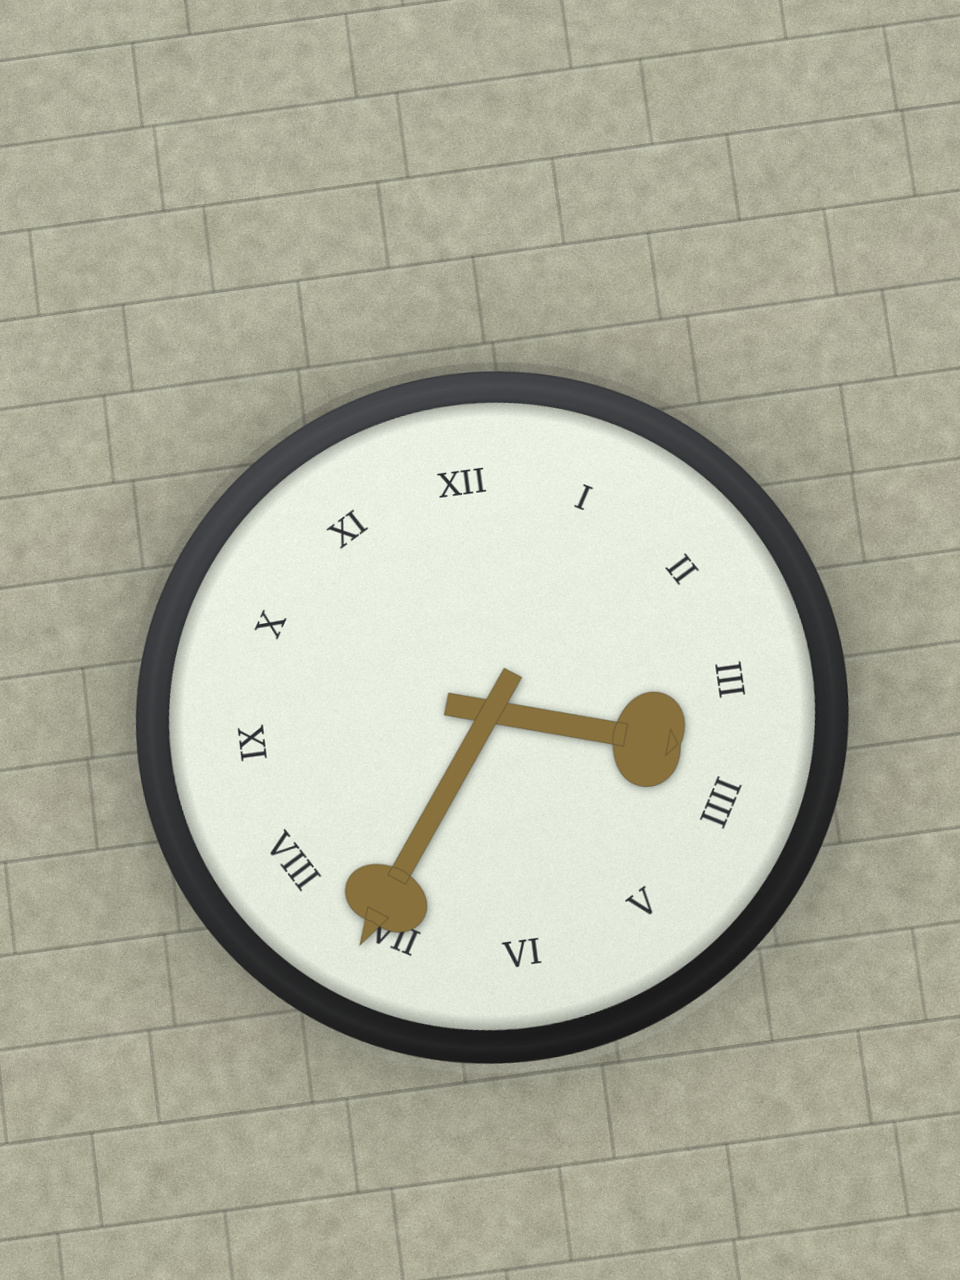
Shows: 3:36
